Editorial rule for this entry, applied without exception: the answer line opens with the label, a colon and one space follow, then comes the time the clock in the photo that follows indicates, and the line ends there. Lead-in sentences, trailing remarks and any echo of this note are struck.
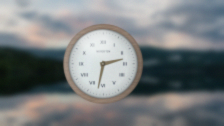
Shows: 2:32
